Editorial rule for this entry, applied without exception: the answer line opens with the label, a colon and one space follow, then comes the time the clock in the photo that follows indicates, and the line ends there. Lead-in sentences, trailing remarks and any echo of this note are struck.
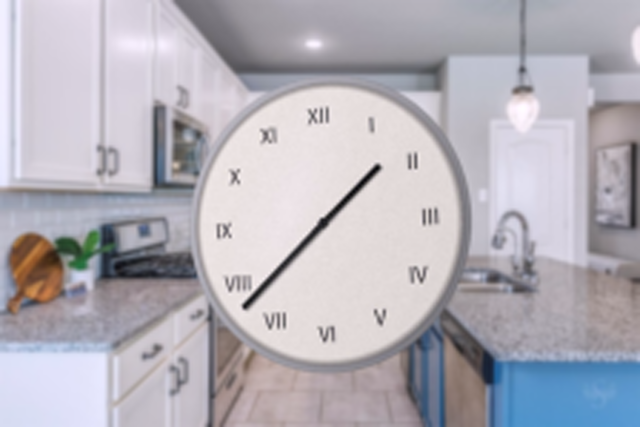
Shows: 1:38
